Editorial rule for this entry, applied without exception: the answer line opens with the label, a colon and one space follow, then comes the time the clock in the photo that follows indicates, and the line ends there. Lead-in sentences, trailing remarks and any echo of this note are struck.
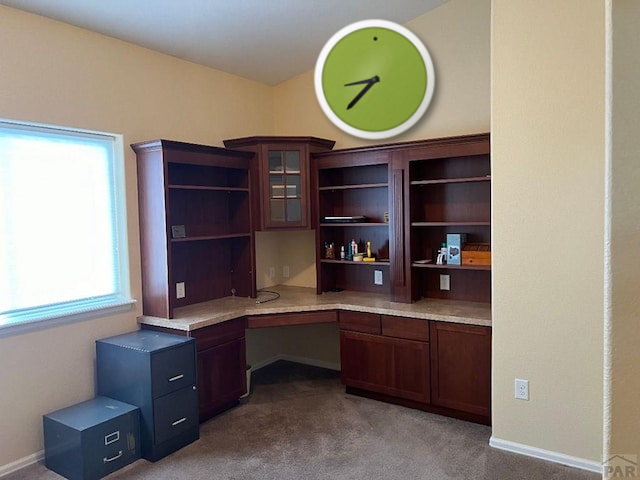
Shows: 8:37
